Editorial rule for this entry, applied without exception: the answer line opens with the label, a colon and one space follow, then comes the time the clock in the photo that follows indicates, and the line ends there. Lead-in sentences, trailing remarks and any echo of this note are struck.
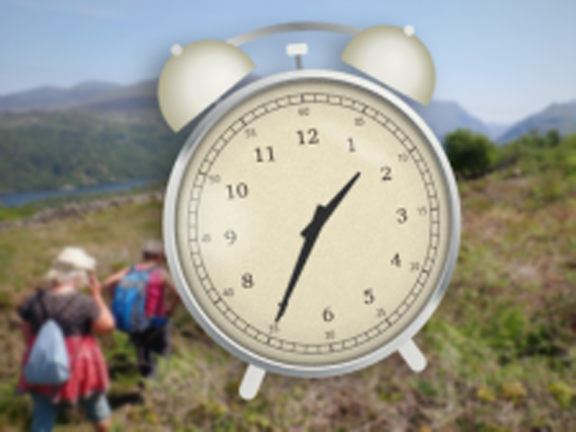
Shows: 1:35
